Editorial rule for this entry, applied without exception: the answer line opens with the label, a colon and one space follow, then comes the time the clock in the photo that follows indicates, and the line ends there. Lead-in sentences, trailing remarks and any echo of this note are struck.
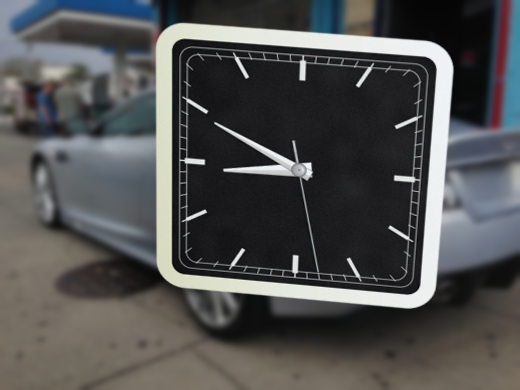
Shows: 8:49:28
